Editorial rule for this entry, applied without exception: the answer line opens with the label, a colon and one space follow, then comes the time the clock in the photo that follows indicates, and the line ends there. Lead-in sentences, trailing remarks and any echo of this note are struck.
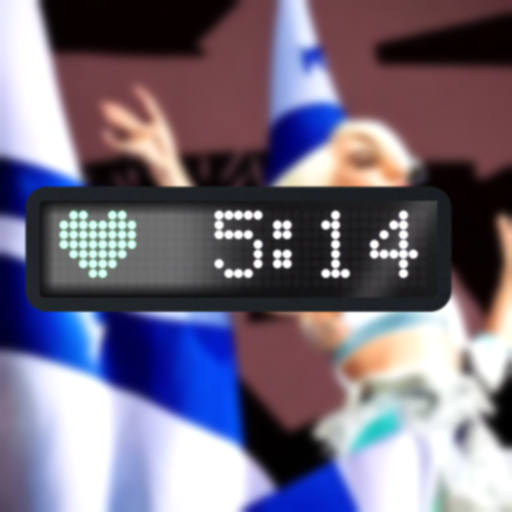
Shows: 5:14
